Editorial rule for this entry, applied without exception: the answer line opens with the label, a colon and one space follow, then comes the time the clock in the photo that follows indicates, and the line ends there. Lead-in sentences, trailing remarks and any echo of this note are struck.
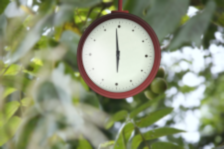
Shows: 5:59
